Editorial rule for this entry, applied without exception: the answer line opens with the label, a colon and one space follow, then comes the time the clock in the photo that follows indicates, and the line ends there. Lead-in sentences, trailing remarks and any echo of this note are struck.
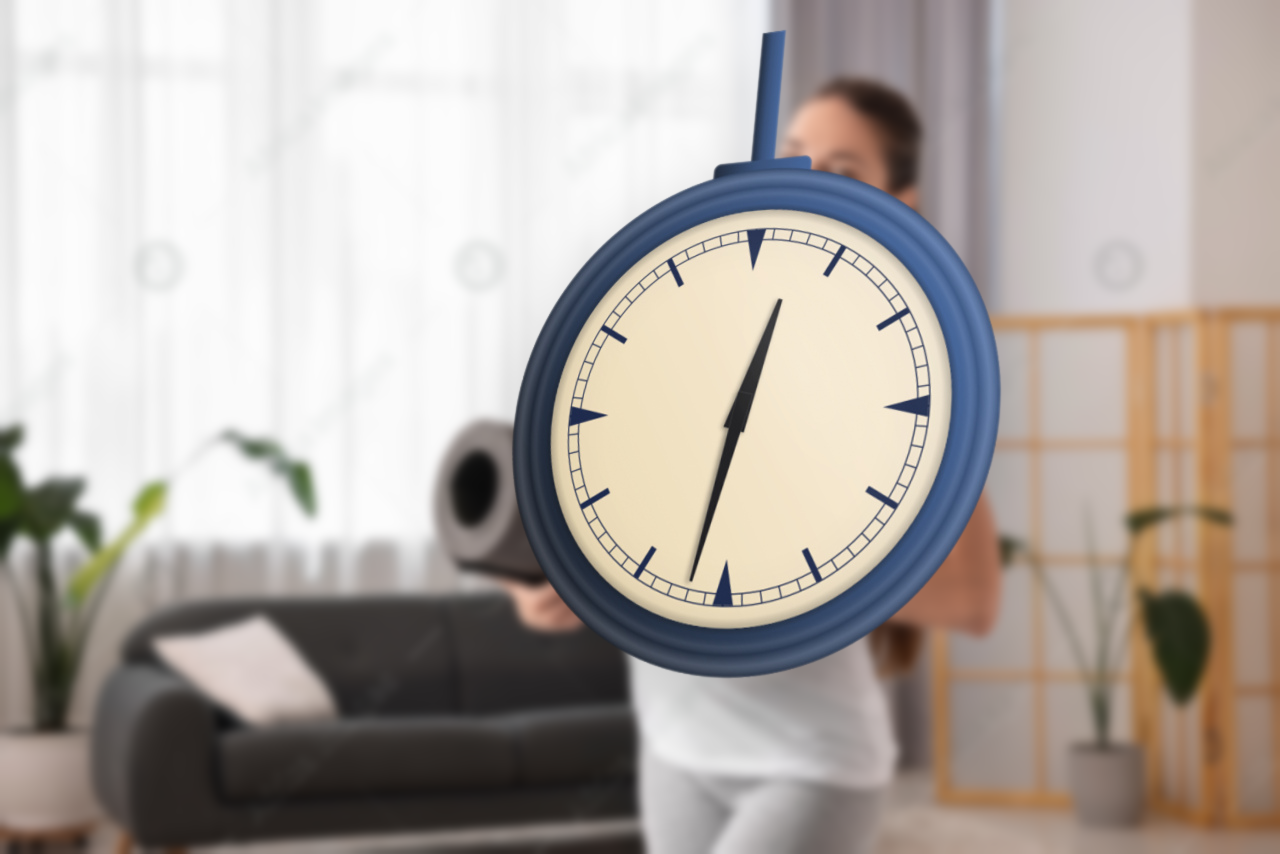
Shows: 12:32
